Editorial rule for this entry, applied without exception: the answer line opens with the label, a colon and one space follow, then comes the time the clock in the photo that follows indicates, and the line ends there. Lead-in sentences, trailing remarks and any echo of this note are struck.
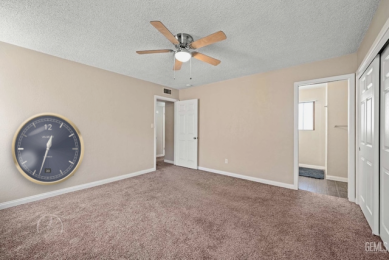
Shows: 12:33
